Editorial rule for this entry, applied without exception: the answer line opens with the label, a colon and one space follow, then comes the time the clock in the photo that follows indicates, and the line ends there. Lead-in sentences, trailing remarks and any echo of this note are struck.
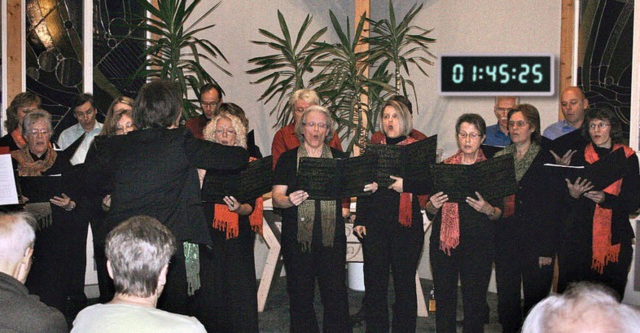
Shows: 1:45:25
